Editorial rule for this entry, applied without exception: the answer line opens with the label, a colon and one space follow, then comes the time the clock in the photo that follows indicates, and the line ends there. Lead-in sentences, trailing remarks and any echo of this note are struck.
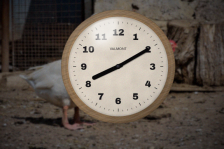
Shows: 8:10
